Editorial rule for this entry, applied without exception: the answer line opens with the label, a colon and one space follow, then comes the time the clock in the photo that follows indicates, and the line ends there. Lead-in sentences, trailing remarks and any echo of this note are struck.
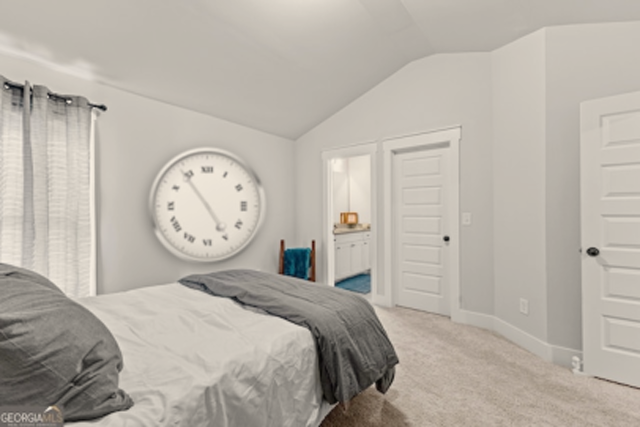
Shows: 4:54
